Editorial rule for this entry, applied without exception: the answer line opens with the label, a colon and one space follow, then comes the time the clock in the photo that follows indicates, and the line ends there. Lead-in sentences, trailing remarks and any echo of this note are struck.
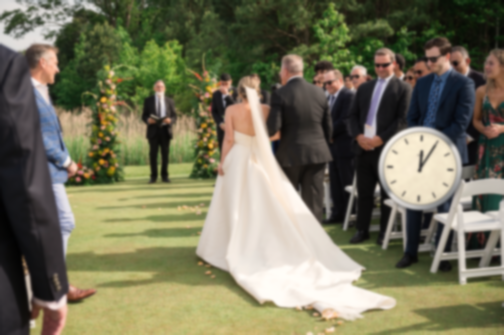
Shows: 12:05
